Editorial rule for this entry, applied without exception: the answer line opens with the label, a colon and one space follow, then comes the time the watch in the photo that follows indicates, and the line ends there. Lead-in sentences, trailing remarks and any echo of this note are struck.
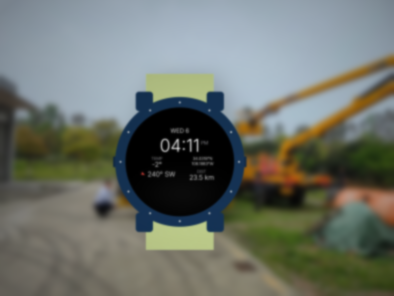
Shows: 4:11
